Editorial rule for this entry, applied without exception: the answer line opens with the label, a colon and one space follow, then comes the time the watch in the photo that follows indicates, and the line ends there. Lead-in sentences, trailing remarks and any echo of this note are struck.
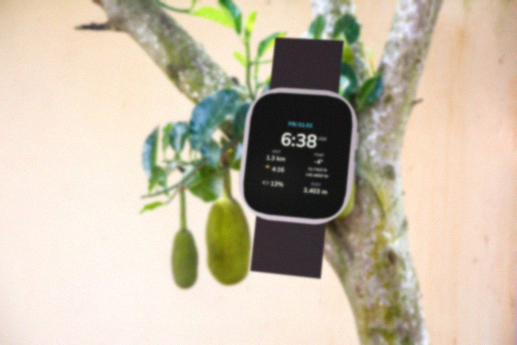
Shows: 6:38
